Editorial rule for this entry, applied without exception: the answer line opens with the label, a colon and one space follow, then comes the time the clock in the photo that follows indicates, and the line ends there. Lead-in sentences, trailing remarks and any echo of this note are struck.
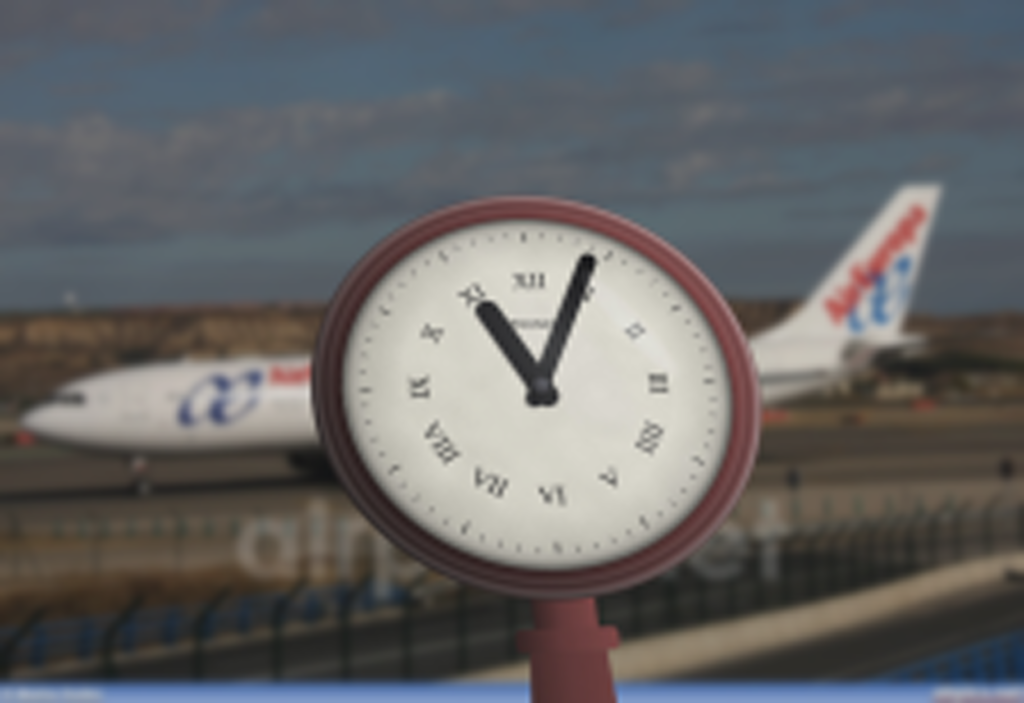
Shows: 11:04
